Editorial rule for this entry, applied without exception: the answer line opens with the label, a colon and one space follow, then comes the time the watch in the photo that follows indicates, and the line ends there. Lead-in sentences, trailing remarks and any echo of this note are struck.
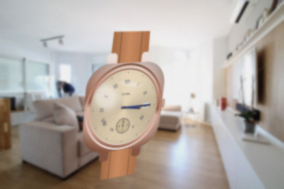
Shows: 3:15
